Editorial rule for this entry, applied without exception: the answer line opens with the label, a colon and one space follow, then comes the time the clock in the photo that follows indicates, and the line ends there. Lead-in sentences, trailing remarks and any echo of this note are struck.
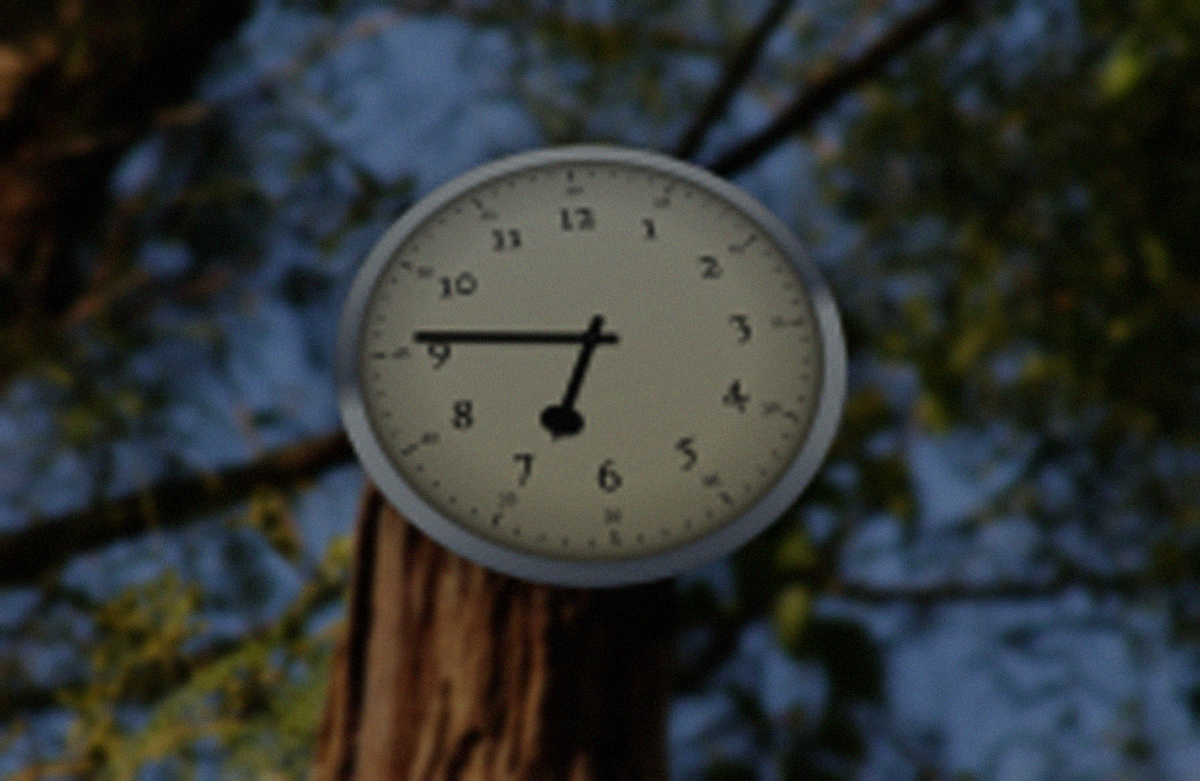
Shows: 6:46
